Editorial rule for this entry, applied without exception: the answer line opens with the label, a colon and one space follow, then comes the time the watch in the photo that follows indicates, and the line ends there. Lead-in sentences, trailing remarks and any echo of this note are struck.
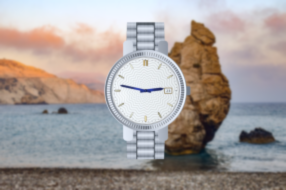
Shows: 2:47
